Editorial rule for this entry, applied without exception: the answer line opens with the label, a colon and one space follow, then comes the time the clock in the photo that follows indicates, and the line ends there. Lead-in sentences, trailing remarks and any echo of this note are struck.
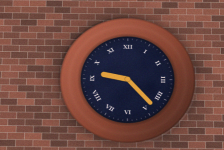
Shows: 9:23
